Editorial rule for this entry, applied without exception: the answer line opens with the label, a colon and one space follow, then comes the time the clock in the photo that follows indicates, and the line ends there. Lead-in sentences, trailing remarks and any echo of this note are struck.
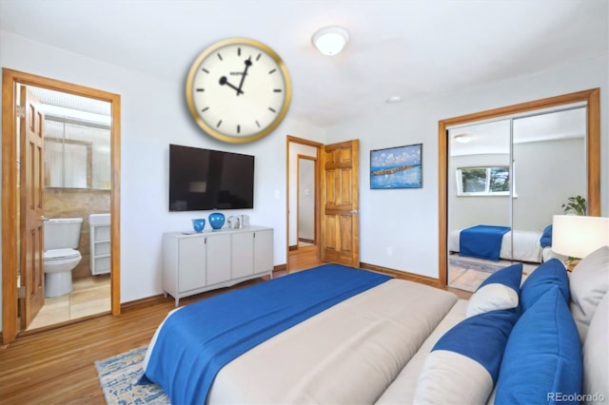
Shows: 10:03
